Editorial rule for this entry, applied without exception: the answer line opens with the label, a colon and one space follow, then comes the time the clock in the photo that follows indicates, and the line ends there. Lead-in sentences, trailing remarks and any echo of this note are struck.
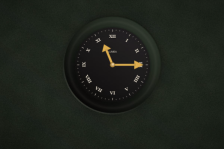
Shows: 11:15
